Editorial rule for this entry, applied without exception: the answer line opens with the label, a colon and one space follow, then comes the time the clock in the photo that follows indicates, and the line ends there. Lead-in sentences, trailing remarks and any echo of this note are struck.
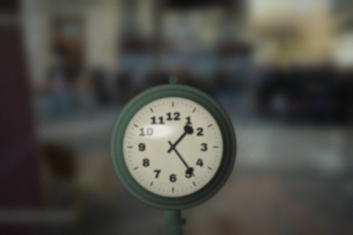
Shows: 1:24
